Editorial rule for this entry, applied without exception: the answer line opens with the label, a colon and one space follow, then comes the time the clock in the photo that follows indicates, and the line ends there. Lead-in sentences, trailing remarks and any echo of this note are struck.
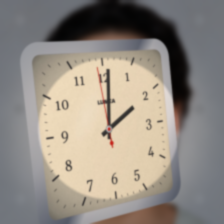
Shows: 2:00:59
